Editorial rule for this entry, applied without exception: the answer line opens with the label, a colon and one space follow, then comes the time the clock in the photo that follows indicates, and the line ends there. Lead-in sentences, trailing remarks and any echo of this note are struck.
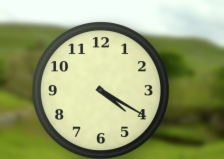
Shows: 4:20
